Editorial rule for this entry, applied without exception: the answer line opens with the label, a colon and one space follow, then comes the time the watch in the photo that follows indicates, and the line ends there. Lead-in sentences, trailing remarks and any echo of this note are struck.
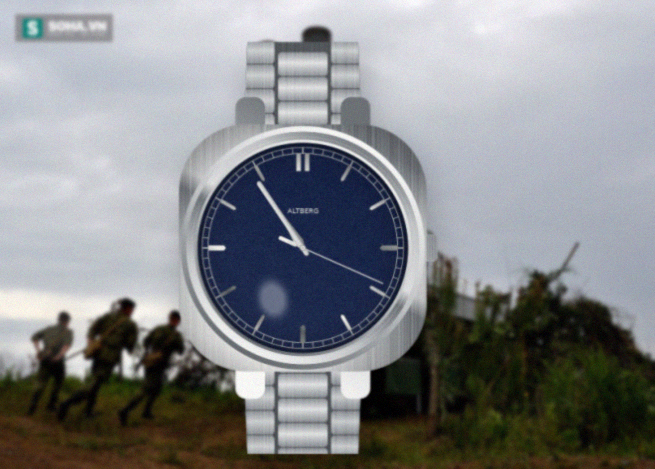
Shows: 10:54:19
